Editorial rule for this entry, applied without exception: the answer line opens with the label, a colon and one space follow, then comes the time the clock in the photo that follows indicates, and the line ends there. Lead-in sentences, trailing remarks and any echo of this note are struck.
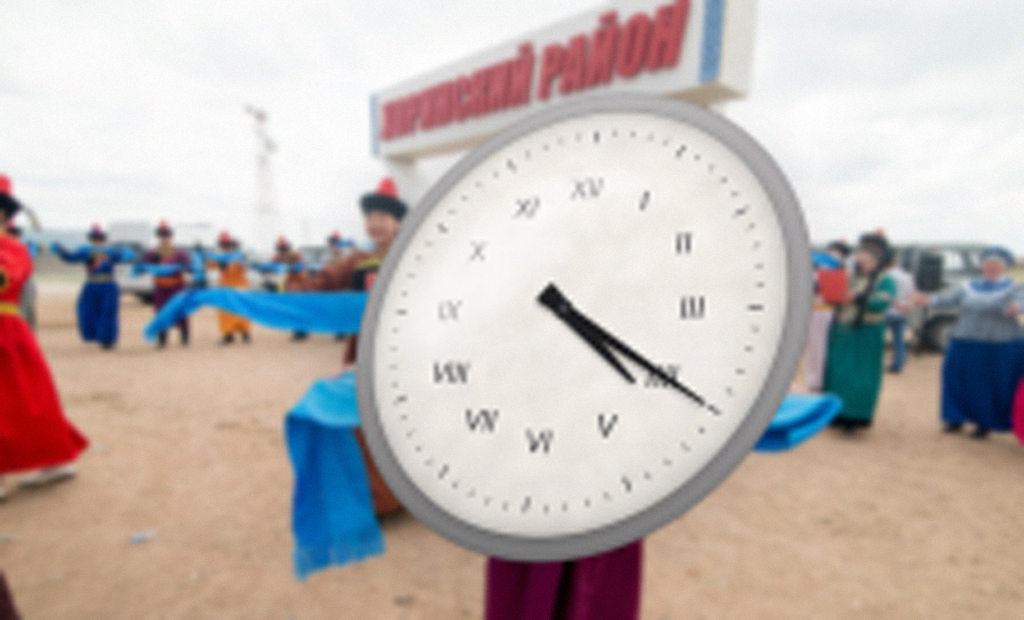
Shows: 4:20
